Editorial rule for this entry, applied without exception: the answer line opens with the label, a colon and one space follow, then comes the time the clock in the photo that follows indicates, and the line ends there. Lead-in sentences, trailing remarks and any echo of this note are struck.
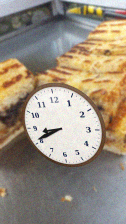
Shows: 8:41
